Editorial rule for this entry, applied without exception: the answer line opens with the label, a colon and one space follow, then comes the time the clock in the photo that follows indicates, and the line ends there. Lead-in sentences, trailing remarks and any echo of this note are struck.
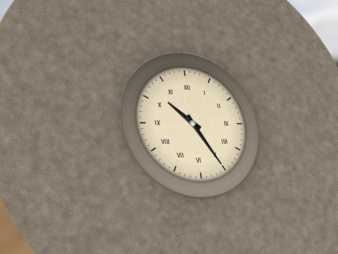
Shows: 10:25
